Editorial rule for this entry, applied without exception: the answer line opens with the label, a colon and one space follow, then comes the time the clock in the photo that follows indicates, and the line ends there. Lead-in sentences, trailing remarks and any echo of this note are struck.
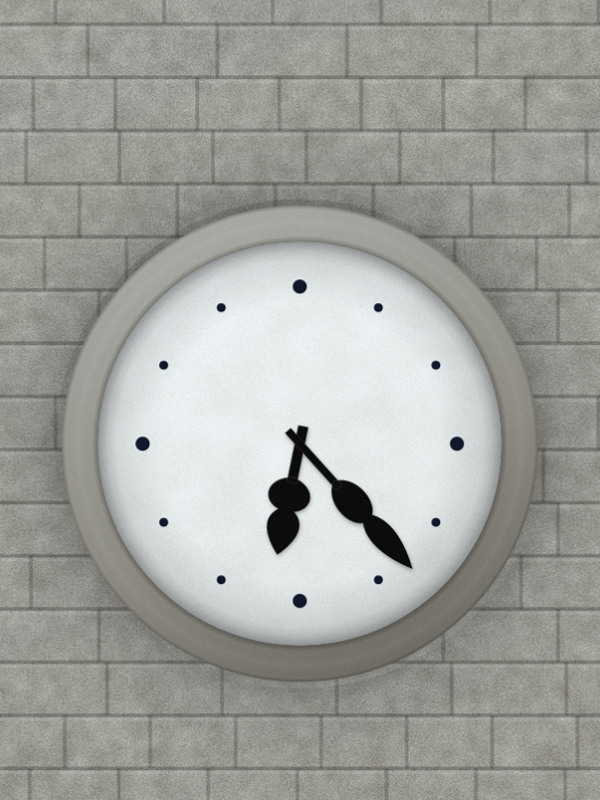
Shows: 6:23
